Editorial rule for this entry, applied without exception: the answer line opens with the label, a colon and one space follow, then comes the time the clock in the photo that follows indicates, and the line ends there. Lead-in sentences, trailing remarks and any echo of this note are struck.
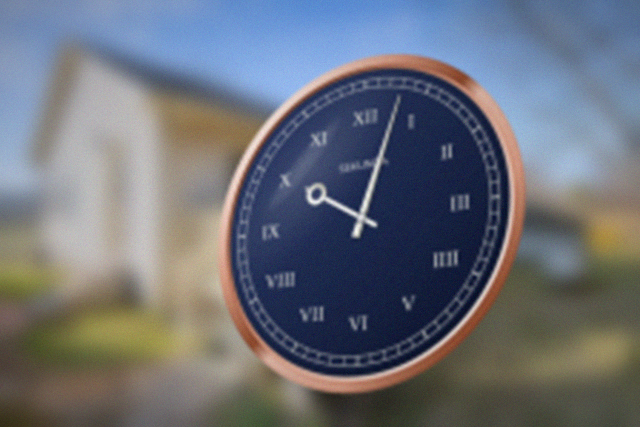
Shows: 10:03
